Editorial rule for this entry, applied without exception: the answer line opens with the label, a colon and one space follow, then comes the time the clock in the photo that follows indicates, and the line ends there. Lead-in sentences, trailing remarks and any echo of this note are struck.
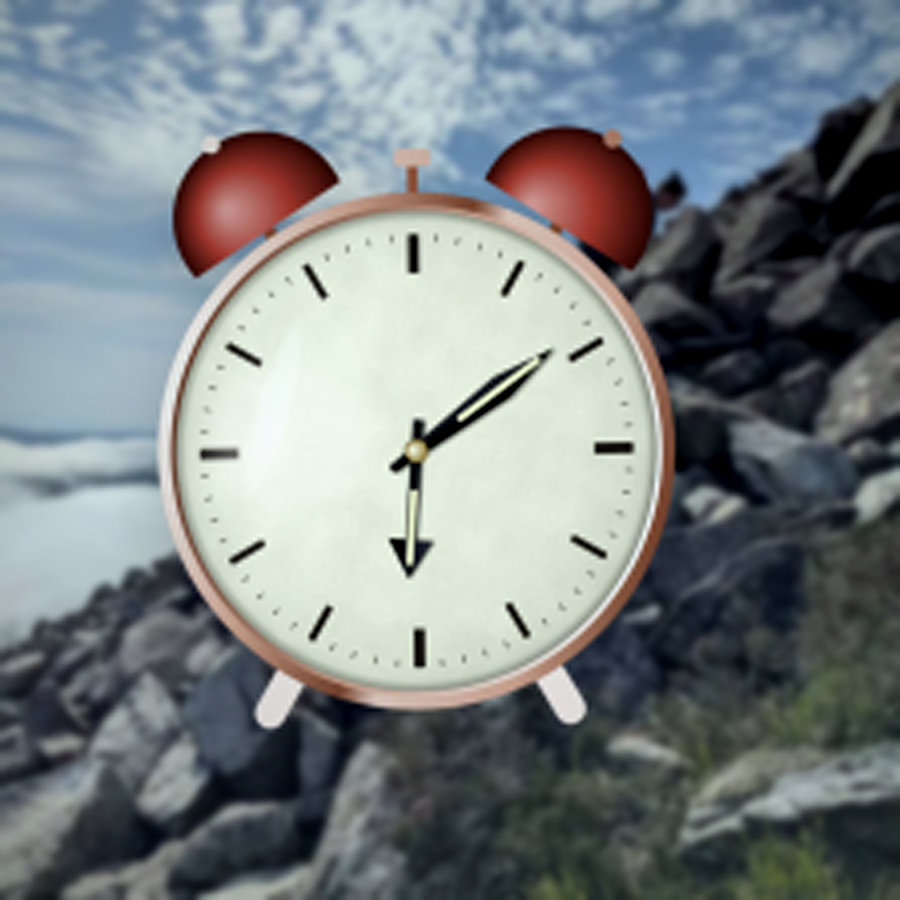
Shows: 6:09
